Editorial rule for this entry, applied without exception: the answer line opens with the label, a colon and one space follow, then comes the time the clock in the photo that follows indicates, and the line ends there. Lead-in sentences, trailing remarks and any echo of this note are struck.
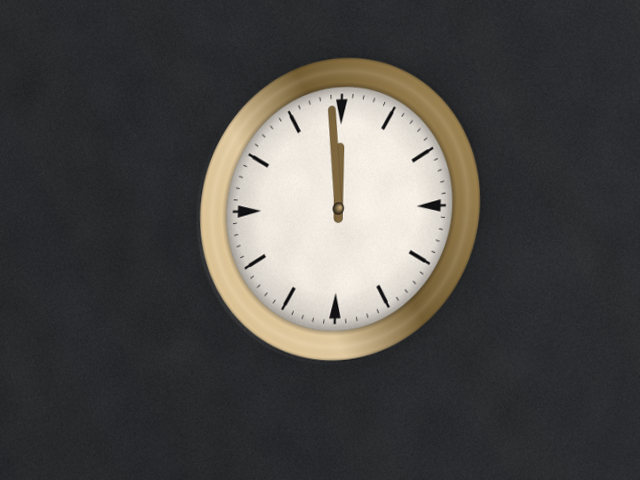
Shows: 11:59
